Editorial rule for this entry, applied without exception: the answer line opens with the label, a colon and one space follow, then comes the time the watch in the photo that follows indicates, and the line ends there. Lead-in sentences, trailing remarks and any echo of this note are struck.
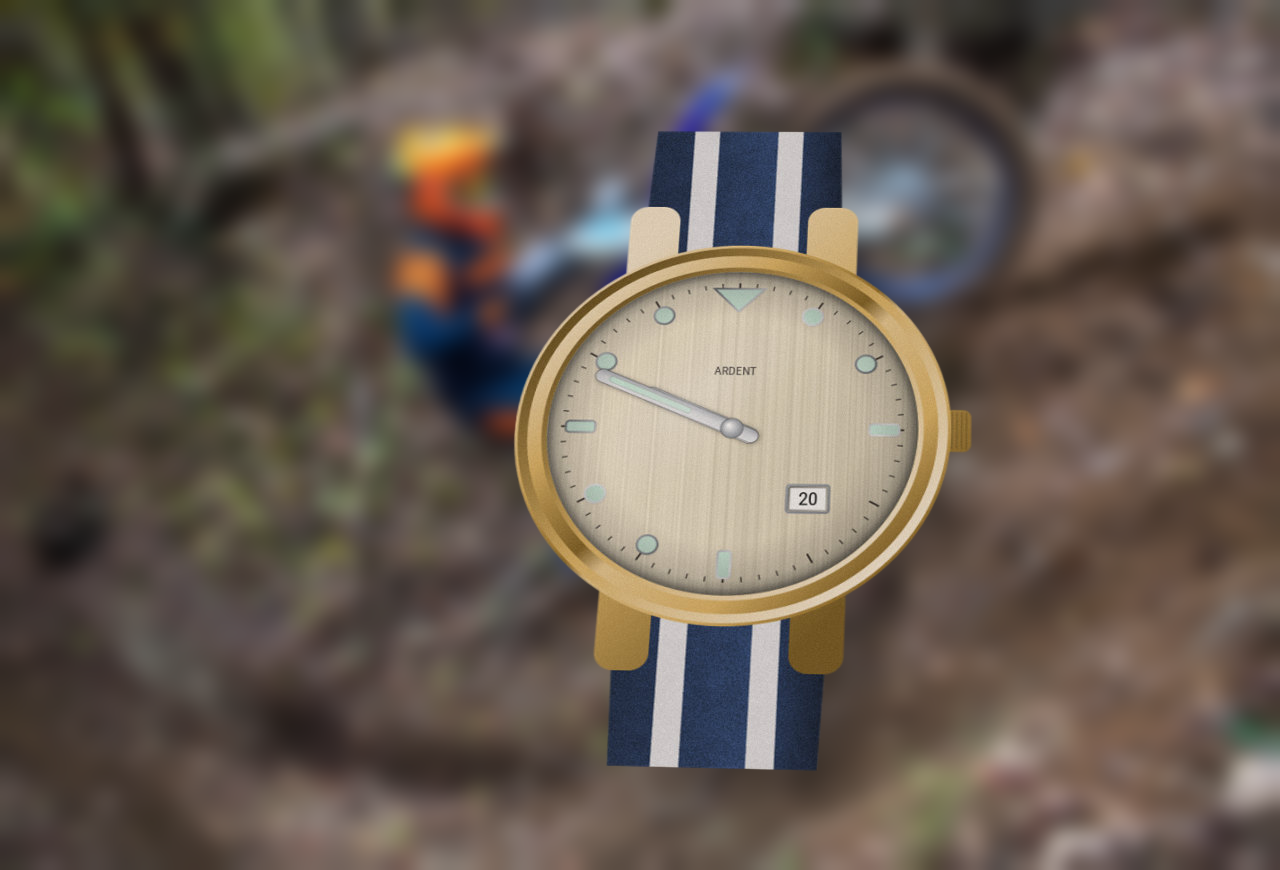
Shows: 9:49
